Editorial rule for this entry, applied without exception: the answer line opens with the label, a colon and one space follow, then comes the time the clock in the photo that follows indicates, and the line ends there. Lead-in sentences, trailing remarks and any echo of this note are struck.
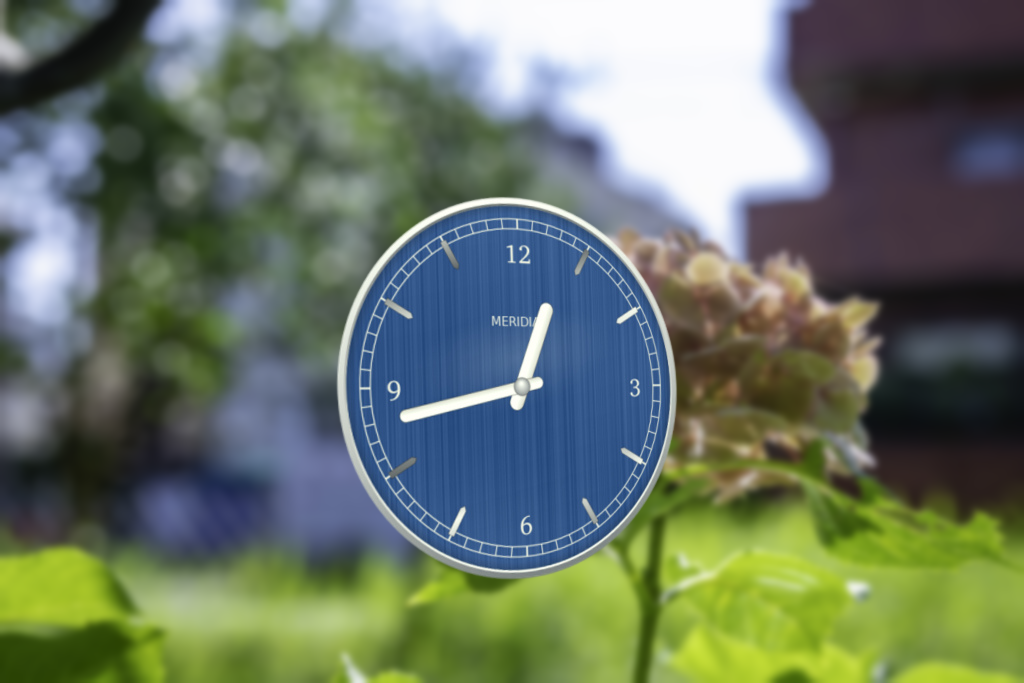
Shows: 12:43
